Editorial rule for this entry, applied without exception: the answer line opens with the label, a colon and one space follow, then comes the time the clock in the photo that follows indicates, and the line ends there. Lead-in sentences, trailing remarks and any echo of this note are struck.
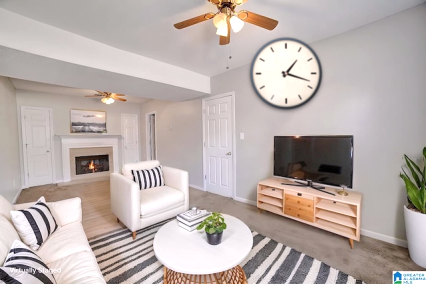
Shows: 1:18
